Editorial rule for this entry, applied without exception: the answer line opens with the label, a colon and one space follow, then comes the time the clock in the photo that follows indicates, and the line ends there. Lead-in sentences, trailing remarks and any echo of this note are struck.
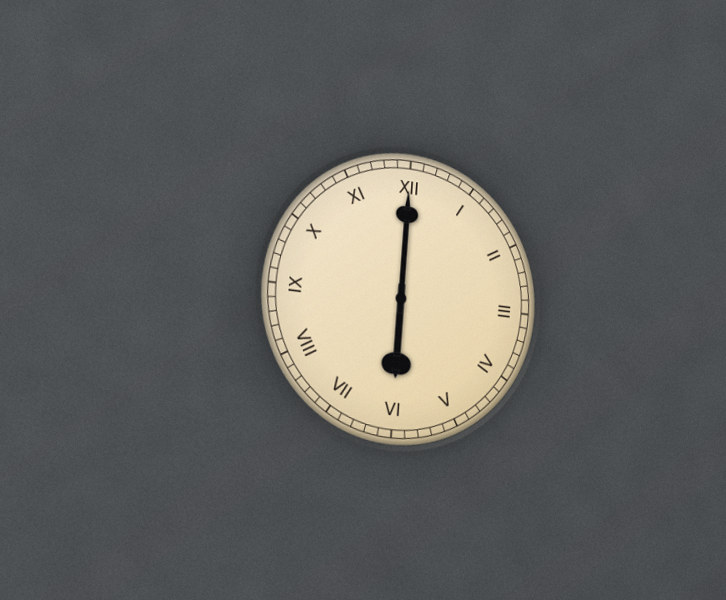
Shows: 6:00
